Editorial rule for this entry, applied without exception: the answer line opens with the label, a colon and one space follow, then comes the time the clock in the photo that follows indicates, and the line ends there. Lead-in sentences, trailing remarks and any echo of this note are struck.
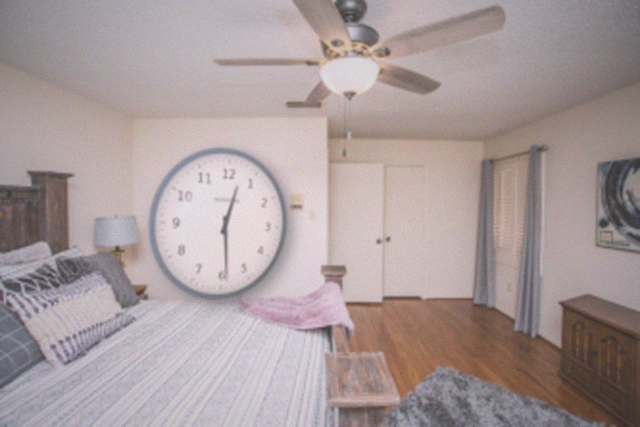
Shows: 12:29
